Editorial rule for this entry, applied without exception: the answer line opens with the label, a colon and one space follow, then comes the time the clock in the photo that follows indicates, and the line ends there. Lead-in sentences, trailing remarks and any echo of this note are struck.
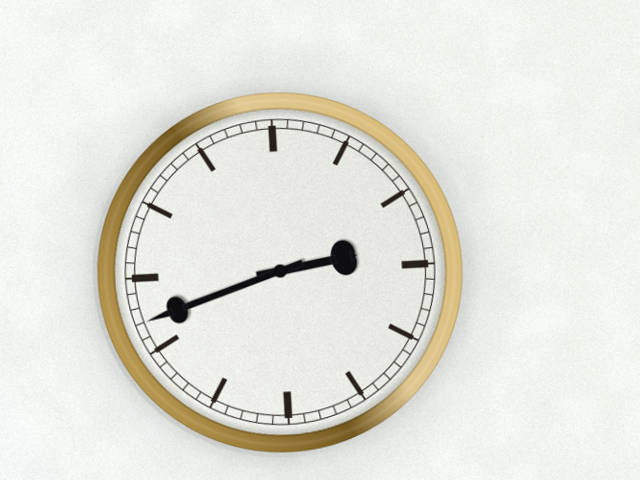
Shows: 2:42
